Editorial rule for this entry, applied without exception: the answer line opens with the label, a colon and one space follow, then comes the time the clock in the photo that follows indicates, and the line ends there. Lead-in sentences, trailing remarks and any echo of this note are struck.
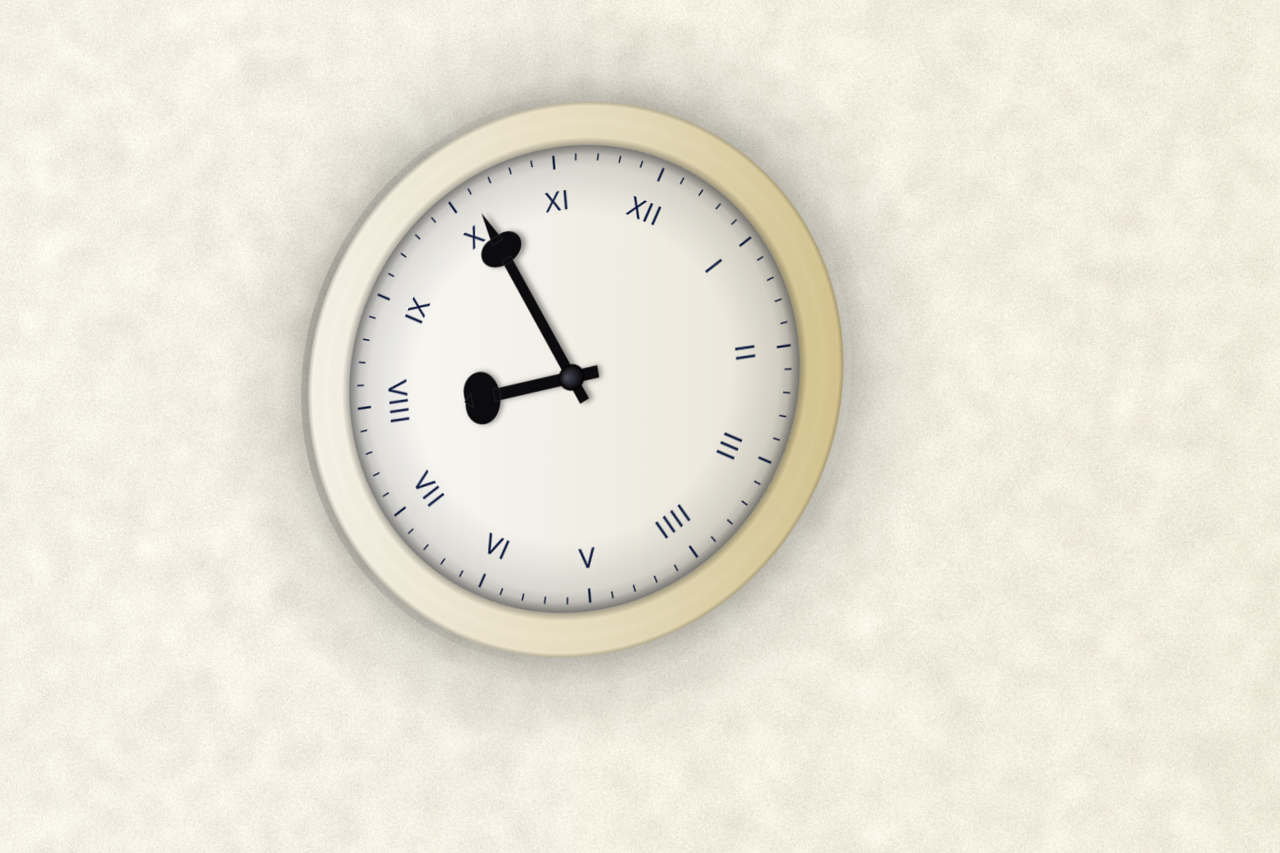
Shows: 7:51
